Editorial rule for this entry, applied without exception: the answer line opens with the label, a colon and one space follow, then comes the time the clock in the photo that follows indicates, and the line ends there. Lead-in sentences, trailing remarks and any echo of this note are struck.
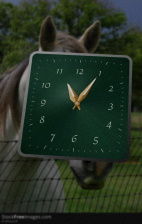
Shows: 11:05
